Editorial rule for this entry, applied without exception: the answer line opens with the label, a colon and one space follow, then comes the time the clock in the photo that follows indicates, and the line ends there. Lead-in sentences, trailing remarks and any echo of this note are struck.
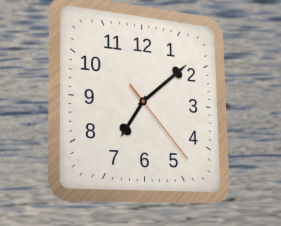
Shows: 7:08:23
